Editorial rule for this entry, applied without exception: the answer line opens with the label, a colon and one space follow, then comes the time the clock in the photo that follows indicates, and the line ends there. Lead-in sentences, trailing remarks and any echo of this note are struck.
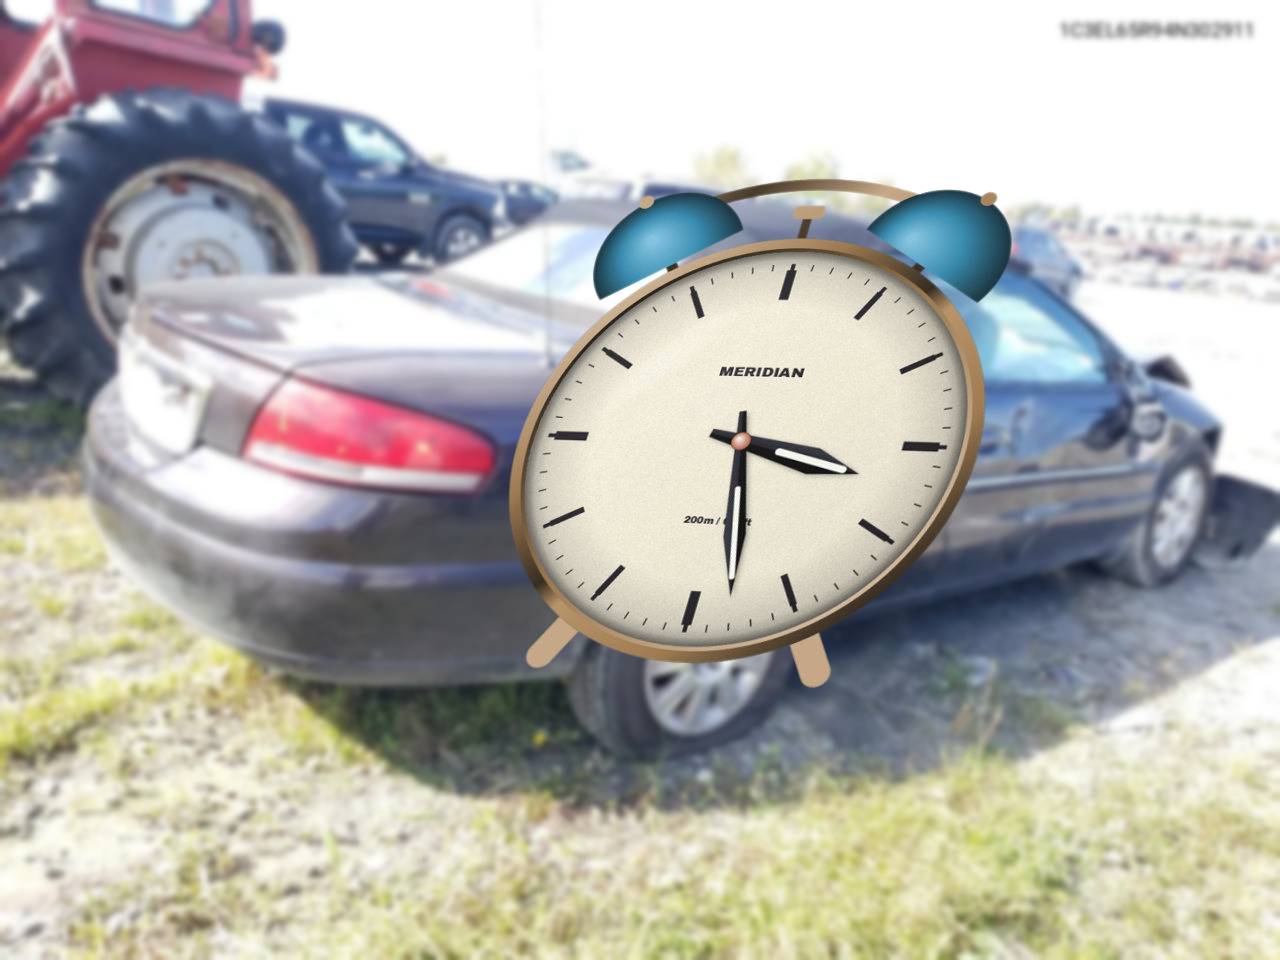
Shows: 3:28
